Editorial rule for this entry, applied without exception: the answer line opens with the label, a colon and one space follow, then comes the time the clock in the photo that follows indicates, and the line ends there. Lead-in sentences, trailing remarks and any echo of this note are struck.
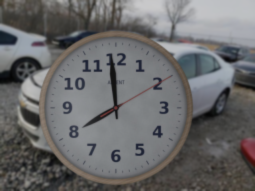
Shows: 7:59:10
